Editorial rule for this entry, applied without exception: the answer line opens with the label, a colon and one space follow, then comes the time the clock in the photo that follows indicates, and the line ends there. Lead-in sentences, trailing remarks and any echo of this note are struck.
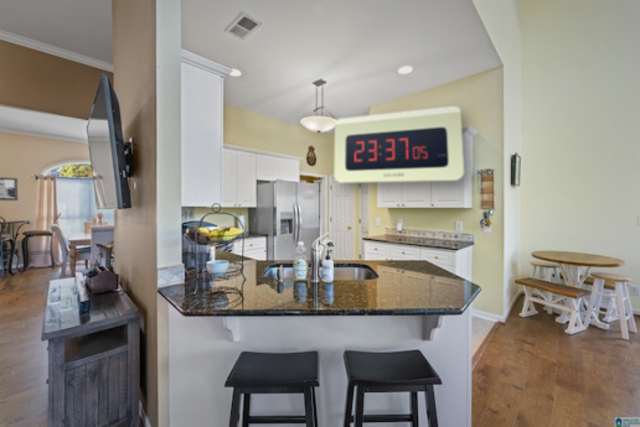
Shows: 23:37:05
